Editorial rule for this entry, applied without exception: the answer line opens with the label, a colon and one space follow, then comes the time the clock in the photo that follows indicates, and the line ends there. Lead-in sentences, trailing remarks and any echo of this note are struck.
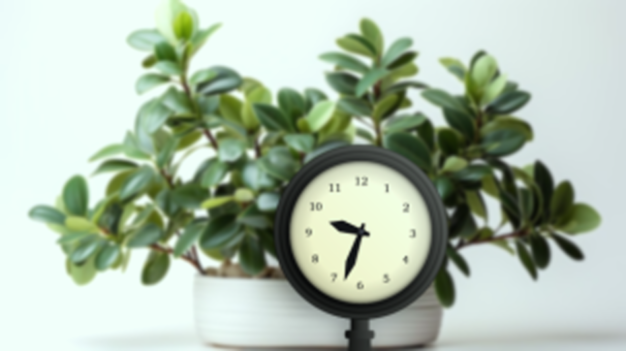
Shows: 9:33
